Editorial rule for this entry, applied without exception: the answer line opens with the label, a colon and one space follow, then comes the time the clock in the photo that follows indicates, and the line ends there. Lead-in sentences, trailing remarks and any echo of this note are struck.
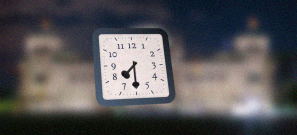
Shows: 7:30
